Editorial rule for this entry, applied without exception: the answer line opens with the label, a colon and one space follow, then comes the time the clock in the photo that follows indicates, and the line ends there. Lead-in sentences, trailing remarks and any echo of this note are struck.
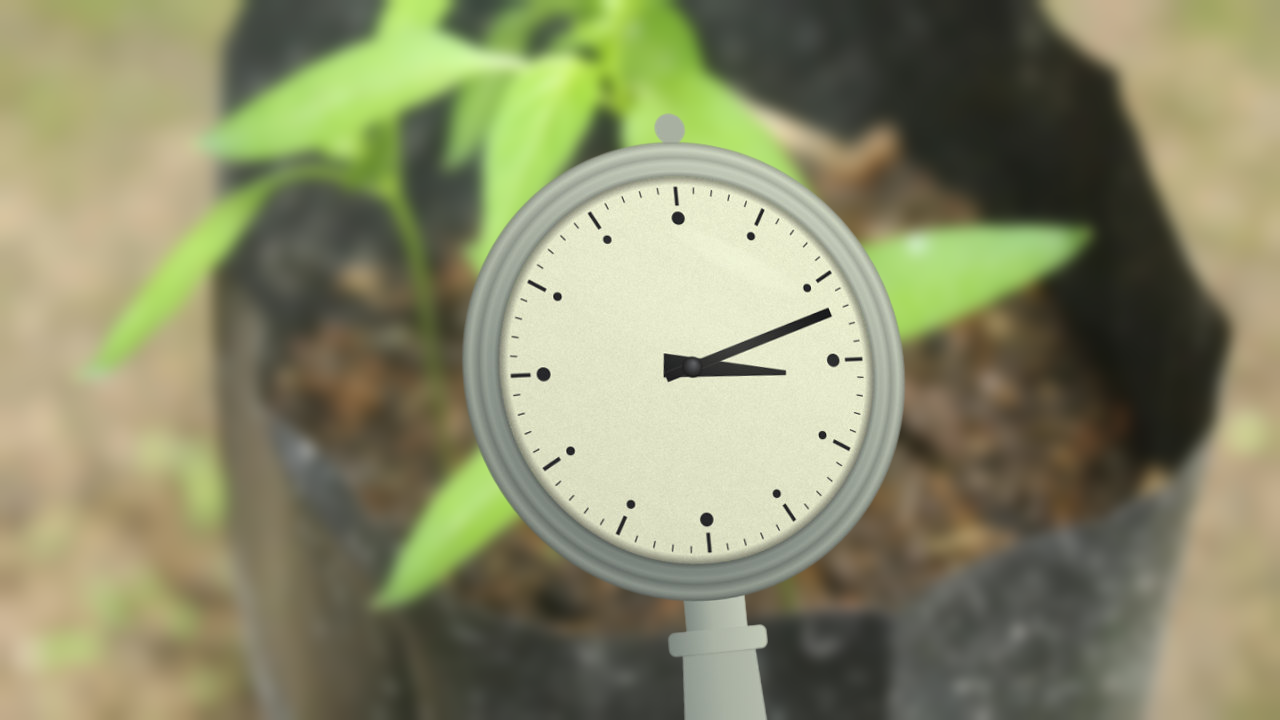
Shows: 3:12
